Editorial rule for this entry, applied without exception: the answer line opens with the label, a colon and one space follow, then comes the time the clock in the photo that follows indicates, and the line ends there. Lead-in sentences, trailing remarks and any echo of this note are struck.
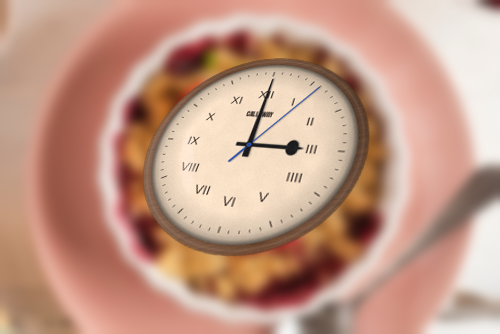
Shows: 3:00:06
